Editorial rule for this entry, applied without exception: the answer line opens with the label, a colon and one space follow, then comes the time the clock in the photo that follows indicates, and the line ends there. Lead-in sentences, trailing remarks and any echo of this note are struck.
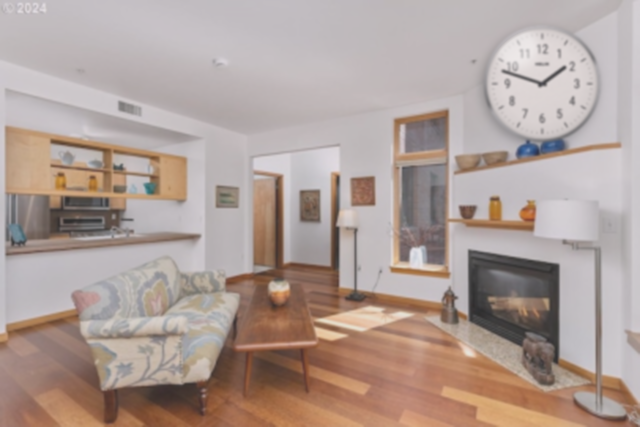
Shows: 1:48
